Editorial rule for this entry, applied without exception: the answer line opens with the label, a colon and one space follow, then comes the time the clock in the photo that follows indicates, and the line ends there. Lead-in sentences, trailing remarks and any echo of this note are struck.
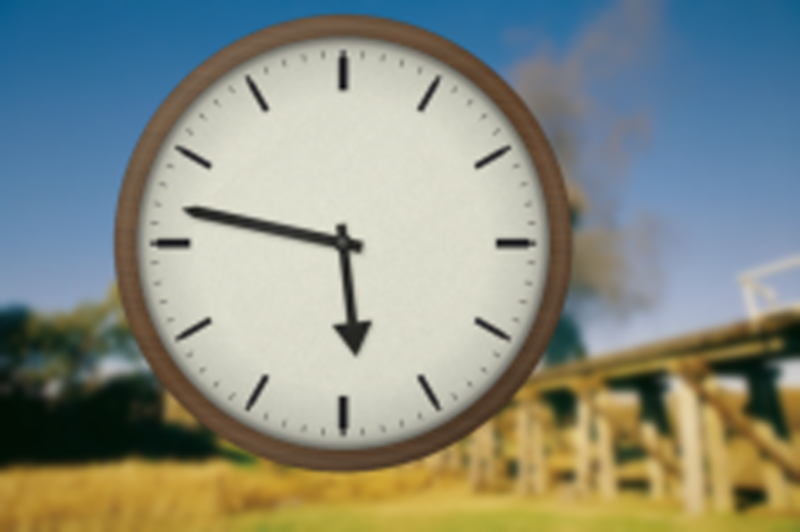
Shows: 5:47
